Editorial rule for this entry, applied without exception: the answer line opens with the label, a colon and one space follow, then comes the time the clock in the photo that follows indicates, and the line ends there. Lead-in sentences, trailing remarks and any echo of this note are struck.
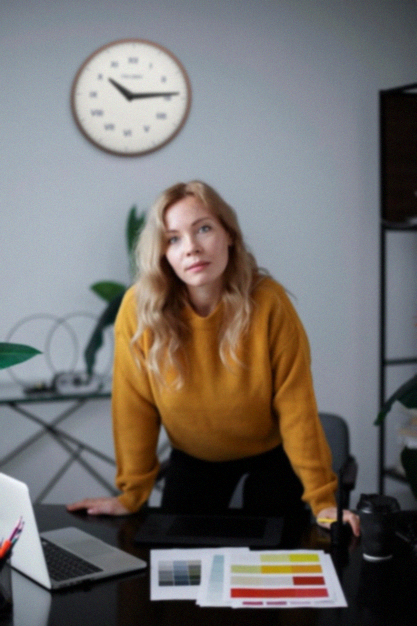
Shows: 10:14
